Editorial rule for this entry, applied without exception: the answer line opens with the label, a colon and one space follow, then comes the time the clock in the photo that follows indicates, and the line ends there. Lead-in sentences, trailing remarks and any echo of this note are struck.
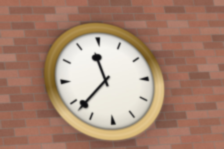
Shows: 11:38
